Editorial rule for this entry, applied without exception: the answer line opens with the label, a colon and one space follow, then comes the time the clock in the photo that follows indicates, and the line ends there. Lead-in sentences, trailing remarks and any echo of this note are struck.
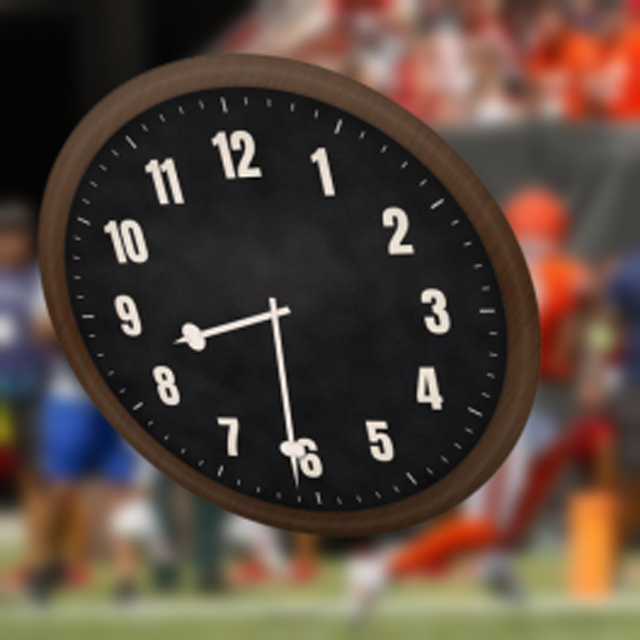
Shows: 8:31
